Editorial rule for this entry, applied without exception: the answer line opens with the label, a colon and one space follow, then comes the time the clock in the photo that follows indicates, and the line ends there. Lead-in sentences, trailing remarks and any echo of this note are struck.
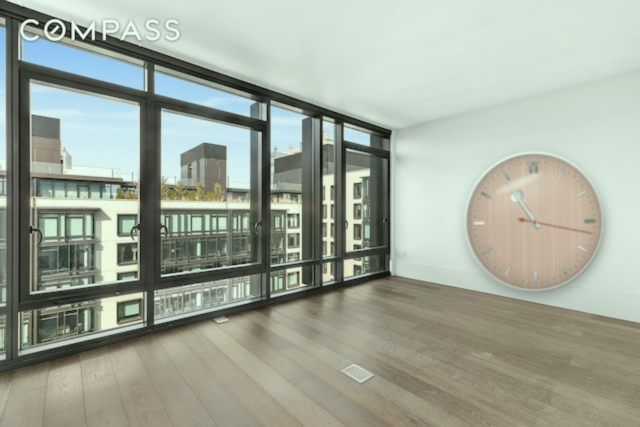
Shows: 10:54:17
